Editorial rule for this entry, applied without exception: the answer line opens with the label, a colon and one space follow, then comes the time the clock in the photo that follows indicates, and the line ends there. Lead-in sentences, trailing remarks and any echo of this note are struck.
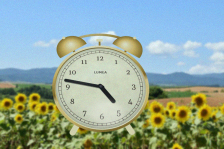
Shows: 4:47
